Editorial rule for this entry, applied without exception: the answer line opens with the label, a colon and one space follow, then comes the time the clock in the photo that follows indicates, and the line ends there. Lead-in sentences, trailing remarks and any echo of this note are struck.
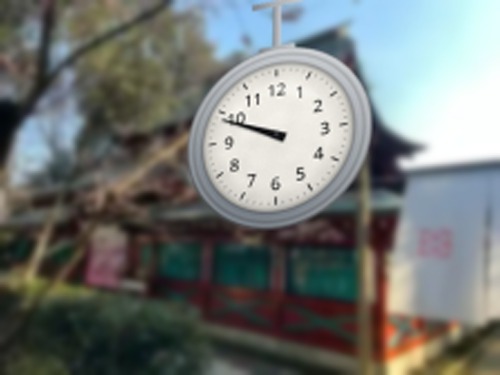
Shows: 9:49
